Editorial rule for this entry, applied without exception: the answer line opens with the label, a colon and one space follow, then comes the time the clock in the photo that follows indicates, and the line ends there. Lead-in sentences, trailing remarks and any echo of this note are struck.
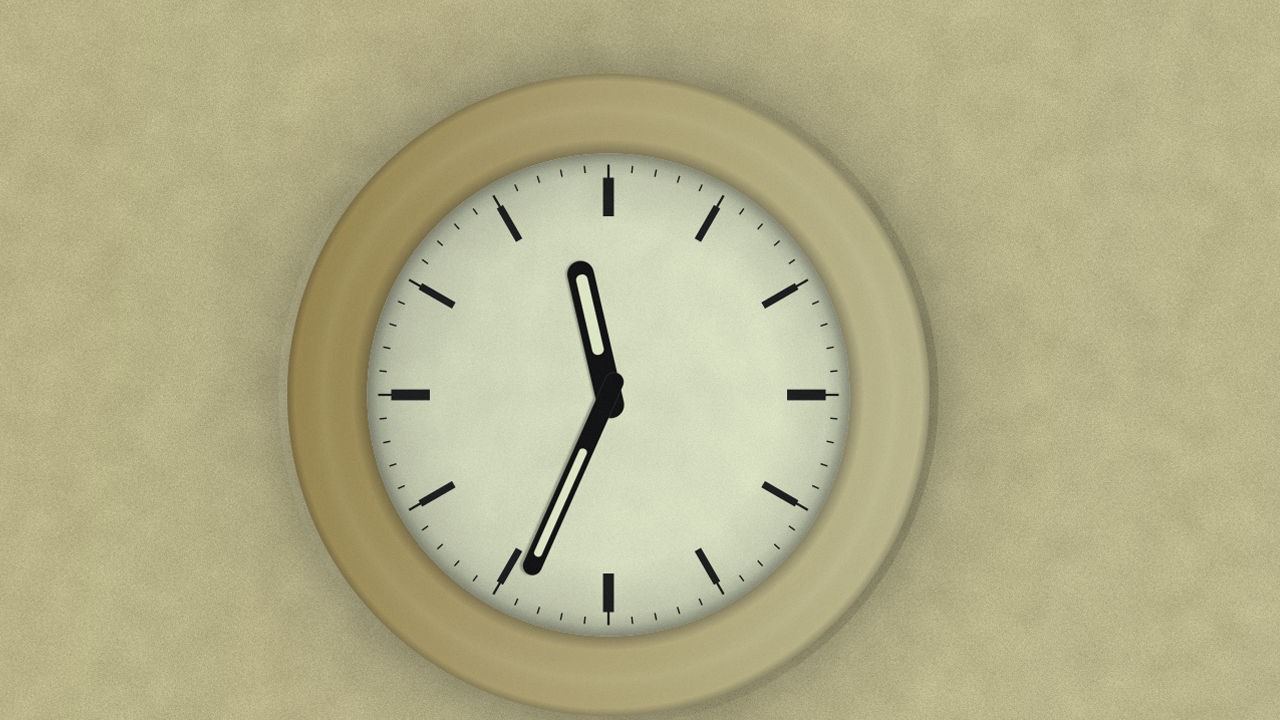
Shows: 11:34
